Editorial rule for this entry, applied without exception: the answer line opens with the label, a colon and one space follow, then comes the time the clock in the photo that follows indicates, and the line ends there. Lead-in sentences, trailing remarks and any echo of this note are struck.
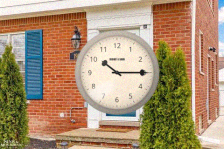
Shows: 10:15
